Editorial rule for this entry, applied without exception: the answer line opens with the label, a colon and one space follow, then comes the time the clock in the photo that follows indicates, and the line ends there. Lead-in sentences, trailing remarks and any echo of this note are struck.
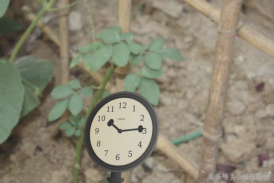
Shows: 10:14
